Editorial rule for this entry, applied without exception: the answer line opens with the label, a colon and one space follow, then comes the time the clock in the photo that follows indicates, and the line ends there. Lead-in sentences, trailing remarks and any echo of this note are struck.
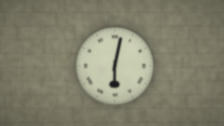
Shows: 6:02
